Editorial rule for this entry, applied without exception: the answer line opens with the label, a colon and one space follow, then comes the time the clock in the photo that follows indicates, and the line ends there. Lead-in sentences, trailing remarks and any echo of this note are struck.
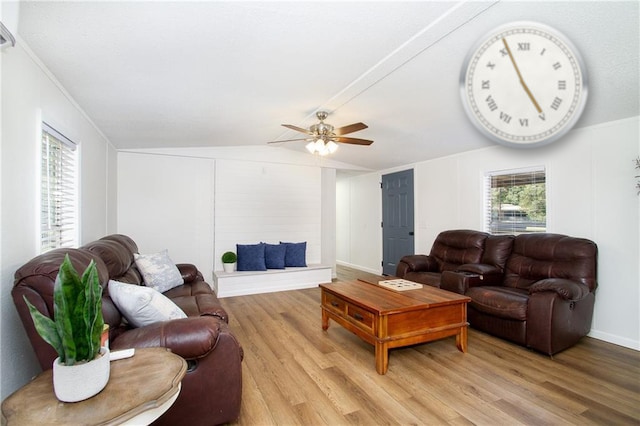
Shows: 4:56
